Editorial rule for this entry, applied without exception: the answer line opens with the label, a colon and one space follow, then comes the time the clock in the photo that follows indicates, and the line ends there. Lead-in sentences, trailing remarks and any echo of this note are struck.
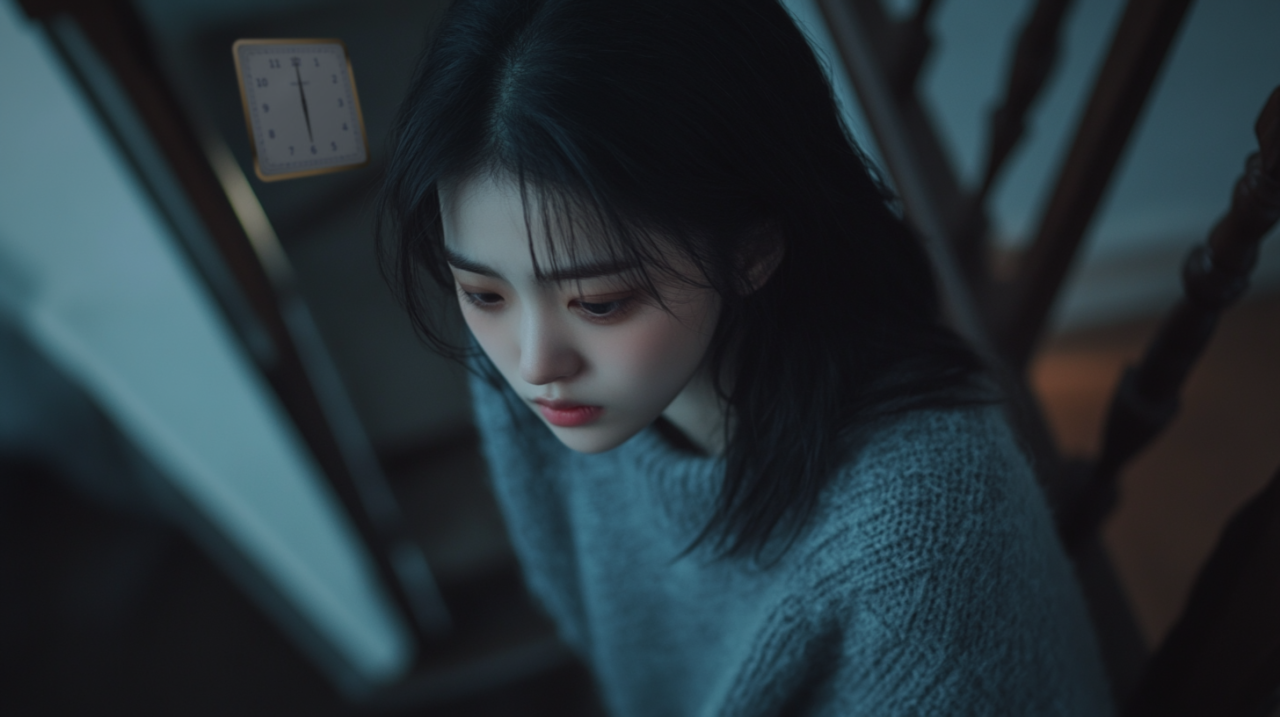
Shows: 6:00
